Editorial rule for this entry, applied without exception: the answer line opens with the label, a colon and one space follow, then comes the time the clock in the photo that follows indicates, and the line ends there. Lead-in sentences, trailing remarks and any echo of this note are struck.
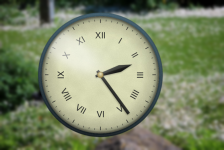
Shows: 2:24
